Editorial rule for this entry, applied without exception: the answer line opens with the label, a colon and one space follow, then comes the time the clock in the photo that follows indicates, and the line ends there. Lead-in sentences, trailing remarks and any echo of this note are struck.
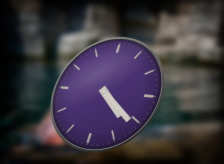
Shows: 4:21
